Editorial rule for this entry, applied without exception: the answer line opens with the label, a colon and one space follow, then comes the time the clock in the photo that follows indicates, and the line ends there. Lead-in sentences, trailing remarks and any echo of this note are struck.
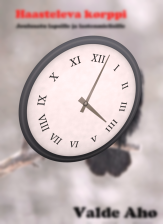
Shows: 4:02
